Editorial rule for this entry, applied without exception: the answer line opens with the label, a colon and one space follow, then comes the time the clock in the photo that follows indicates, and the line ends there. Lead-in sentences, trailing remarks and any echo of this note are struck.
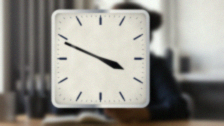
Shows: 3:49
